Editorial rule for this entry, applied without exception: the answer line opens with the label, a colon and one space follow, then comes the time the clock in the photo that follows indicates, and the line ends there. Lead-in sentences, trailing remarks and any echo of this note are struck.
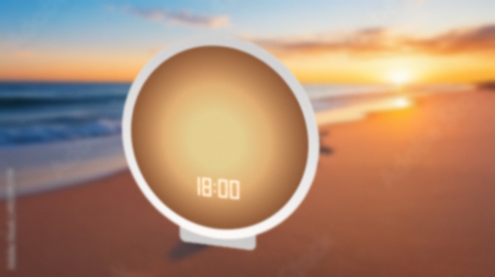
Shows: 18:00
